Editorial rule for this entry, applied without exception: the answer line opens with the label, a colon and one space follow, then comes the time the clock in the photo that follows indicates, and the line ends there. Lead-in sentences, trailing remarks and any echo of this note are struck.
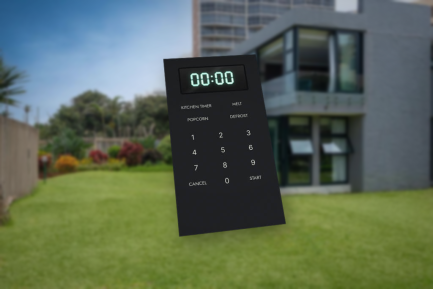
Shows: 0:00
